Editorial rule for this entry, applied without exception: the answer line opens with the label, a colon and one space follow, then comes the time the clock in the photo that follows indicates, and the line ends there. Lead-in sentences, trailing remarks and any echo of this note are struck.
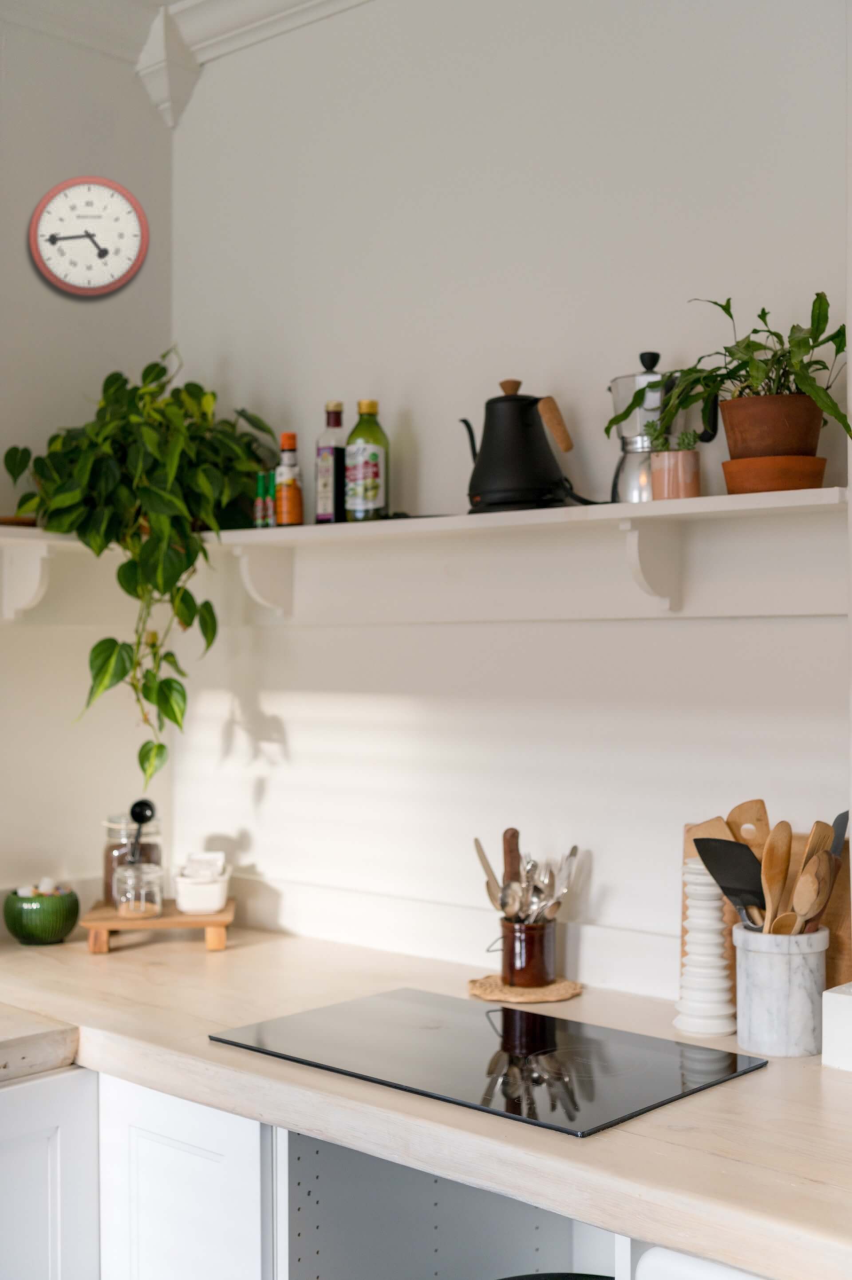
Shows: 4:44
